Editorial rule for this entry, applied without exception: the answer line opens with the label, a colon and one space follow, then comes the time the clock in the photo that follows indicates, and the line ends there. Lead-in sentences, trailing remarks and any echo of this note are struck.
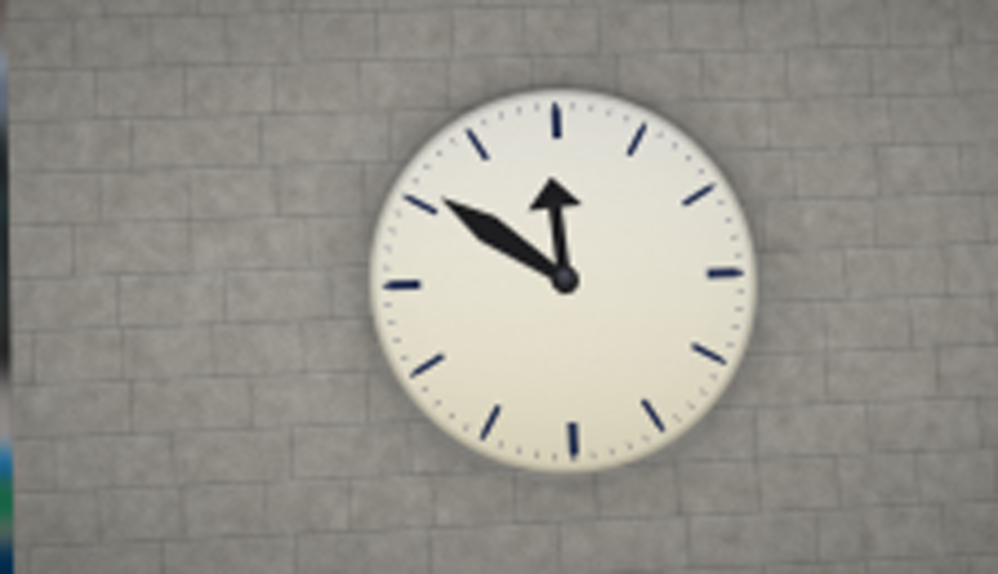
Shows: 11:51
